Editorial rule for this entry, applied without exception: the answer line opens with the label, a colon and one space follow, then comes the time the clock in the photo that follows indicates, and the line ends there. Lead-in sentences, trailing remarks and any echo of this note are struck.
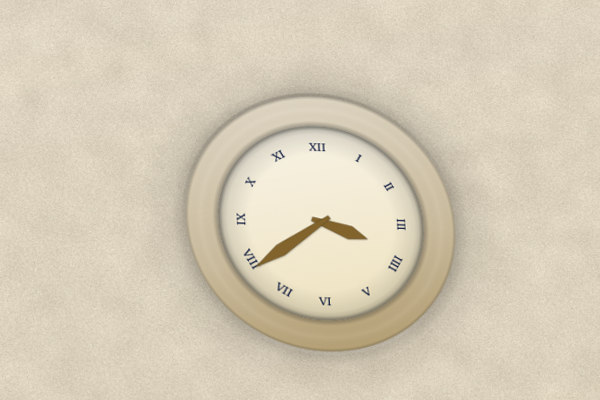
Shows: 3:39
